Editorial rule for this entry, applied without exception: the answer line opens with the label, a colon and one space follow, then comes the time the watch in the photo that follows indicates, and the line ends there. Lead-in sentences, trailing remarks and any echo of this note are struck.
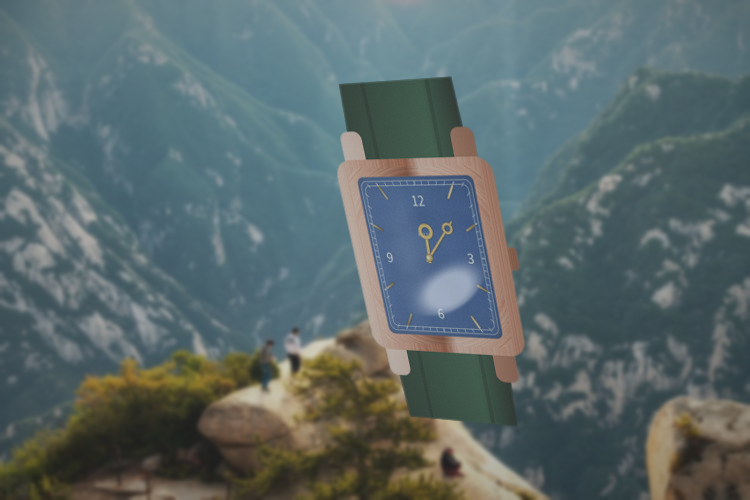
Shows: 12:07
